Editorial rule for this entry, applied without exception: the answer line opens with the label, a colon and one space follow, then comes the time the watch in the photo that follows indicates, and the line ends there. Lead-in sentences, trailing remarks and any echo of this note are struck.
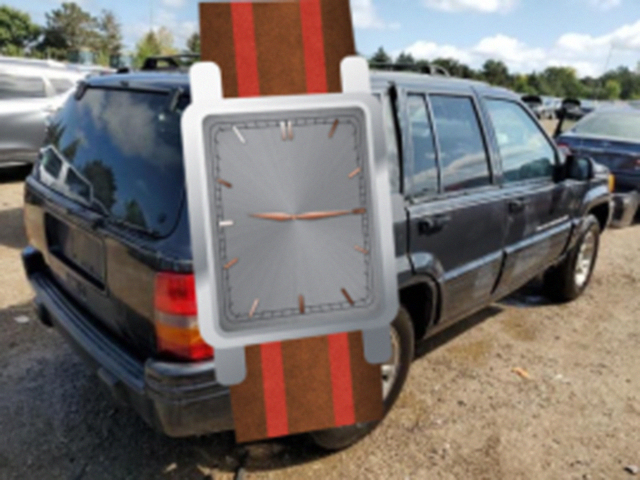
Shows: 9:15
